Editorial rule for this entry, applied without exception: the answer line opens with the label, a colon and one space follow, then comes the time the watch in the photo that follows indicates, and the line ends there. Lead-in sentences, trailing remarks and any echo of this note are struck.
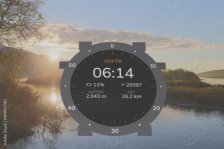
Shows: 6:14
